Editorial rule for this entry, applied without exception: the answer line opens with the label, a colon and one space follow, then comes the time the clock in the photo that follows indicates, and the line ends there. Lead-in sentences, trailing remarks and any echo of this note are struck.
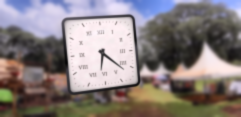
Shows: 6:22
